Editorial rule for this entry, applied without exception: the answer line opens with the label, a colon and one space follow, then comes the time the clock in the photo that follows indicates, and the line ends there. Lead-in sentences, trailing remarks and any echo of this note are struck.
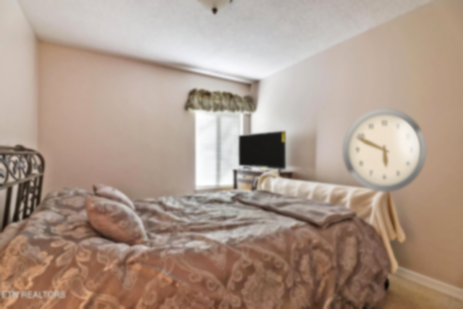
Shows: 5:49
